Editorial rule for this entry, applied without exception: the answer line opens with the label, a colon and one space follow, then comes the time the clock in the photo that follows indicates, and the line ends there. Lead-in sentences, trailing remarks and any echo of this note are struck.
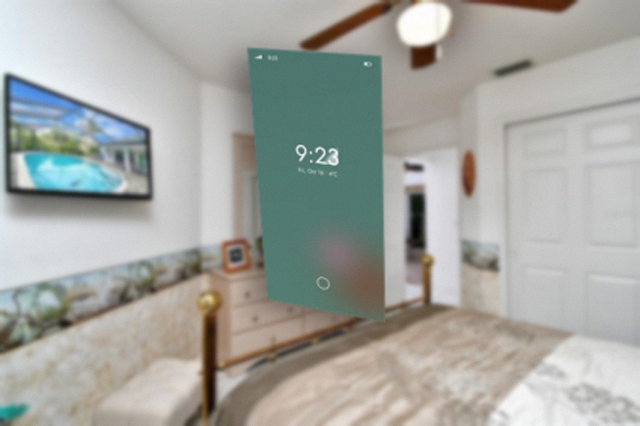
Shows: 9:23
